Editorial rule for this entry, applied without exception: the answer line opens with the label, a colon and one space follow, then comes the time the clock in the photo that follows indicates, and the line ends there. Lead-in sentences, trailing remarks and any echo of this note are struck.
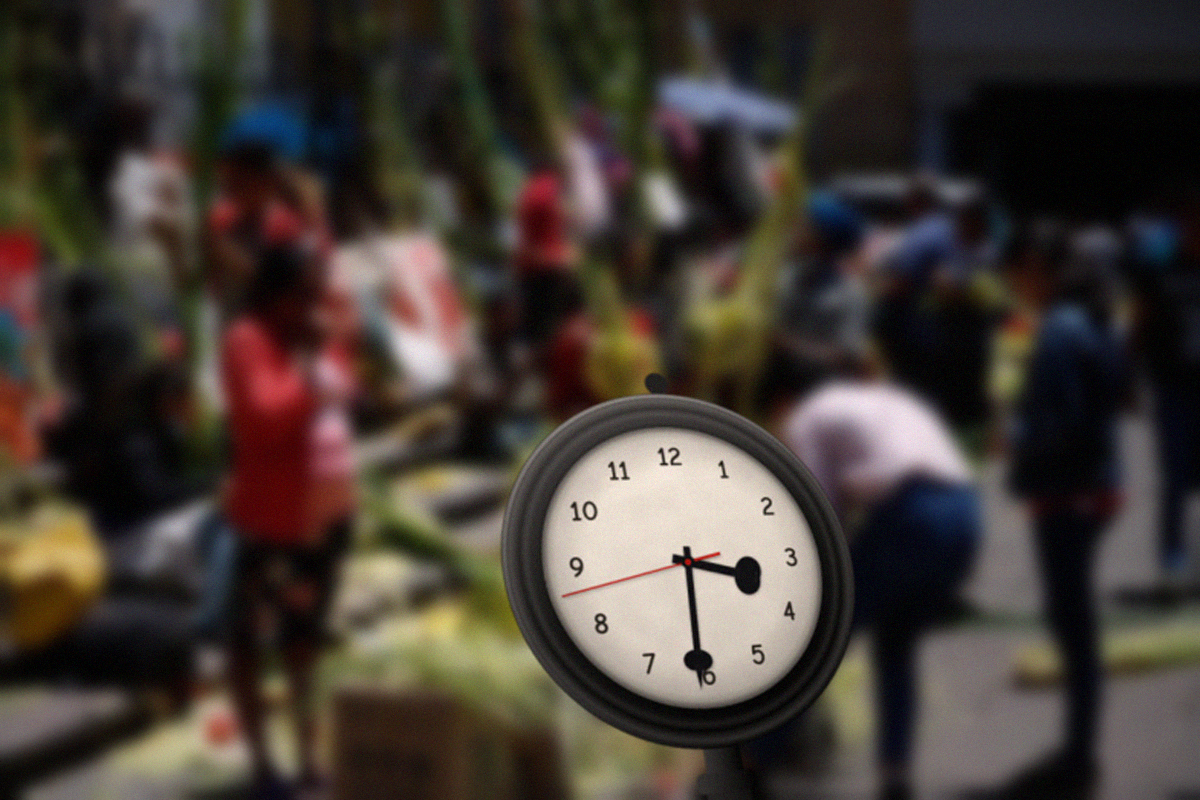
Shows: 3:30:43
